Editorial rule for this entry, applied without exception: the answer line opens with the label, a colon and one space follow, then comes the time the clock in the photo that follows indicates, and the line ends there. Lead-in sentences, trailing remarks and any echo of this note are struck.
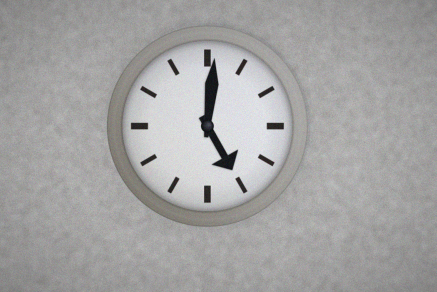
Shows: 5:01
